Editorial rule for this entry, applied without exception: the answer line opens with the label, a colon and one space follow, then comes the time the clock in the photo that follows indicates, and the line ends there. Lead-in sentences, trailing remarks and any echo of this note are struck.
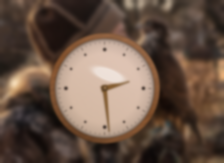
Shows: 2:29
